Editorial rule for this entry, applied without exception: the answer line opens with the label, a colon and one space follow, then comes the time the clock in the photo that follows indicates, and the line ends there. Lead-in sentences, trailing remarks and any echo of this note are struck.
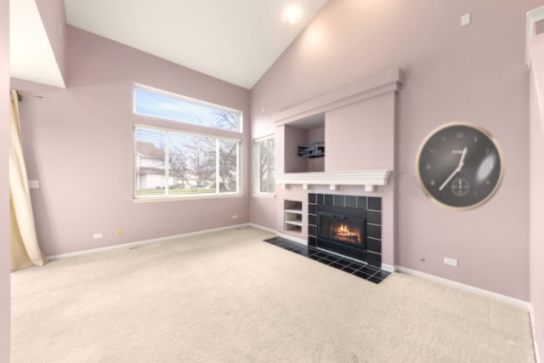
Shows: 12:37
